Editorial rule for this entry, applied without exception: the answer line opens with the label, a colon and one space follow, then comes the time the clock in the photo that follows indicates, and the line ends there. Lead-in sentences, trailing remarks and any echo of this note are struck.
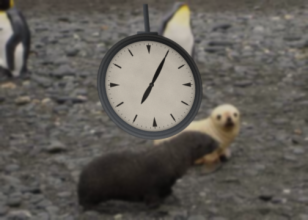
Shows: 7:05
